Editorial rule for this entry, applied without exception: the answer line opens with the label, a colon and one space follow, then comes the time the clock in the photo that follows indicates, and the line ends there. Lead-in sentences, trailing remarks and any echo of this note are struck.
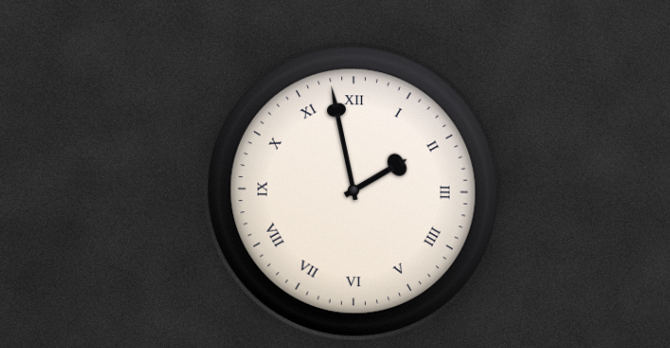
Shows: 1:58
